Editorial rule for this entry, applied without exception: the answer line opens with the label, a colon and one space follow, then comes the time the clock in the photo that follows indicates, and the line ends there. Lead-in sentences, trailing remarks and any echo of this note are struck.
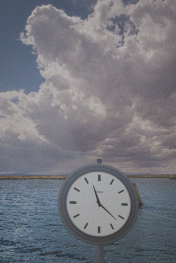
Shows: 11:22
